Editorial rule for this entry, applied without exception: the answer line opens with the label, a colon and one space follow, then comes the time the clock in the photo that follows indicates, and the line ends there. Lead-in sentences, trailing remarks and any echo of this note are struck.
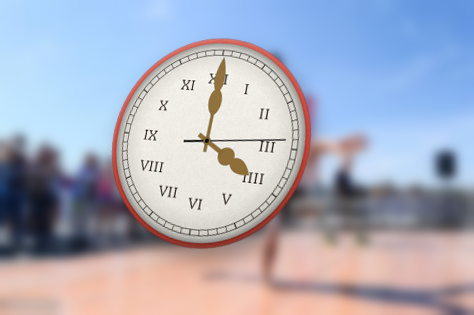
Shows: 4:00:14
